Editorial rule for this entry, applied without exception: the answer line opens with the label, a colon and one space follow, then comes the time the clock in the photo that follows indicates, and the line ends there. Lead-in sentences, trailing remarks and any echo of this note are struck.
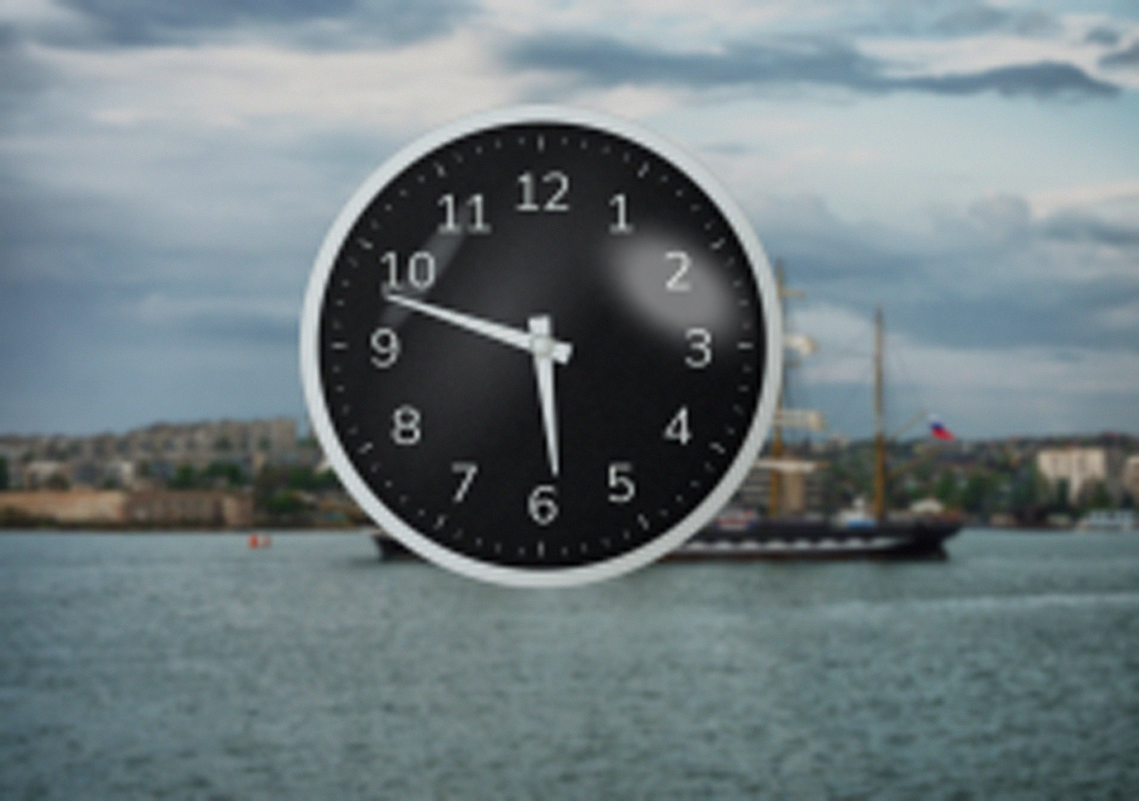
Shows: 5:48
